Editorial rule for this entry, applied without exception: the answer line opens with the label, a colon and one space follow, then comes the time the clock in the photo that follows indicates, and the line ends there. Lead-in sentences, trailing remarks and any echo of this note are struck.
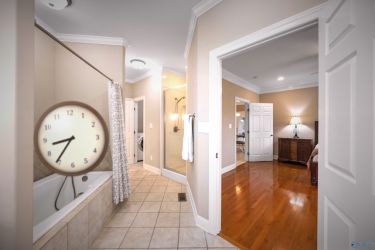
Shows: 8:36
